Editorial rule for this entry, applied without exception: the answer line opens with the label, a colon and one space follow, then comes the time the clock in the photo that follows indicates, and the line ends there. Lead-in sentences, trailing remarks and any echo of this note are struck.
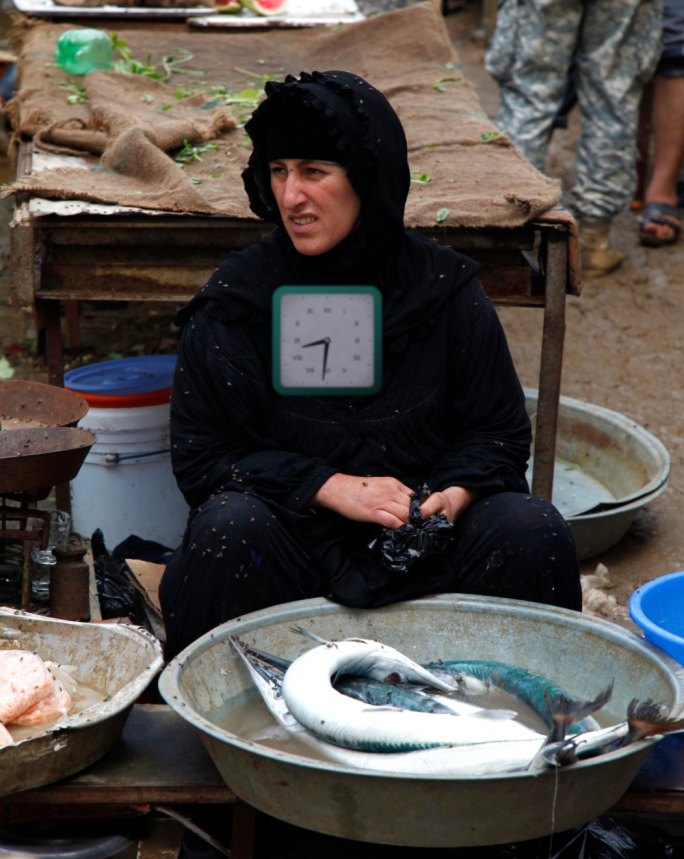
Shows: 8:31
